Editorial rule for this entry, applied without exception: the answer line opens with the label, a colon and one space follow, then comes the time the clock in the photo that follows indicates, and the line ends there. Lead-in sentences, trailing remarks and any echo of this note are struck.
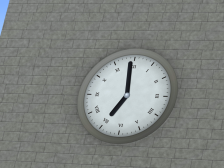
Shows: 6:59
